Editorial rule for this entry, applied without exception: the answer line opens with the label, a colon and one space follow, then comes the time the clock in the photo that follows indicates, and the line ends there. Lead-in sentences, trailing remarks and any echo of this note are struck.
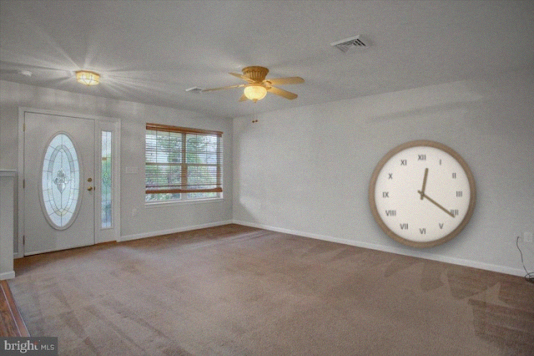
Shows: 12:21
